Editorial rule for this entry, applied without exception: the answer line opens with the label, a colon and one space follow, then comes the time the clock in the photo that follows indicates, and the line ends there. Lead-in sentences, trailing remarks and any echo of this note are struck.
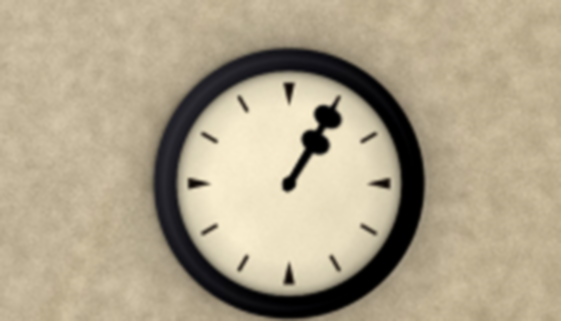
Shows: 1:05
